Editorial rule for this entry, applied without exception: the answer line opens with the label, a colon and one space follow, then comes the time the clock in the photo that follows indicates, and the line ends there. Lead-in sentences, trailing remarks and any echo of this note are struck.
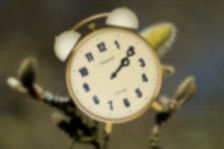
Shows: 2:10
